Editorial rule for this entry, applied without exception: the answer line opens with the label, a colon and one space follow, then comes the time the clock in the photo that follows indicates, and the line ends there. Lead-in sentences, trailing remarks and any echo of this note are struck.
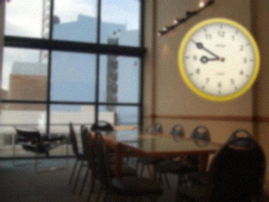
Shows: 8:50
